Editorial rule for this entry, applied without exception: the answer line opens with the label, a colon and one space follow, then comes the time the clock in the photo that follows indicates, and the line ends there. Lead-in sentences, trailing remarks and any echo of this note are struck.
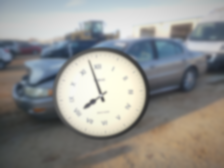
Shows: 7:58
